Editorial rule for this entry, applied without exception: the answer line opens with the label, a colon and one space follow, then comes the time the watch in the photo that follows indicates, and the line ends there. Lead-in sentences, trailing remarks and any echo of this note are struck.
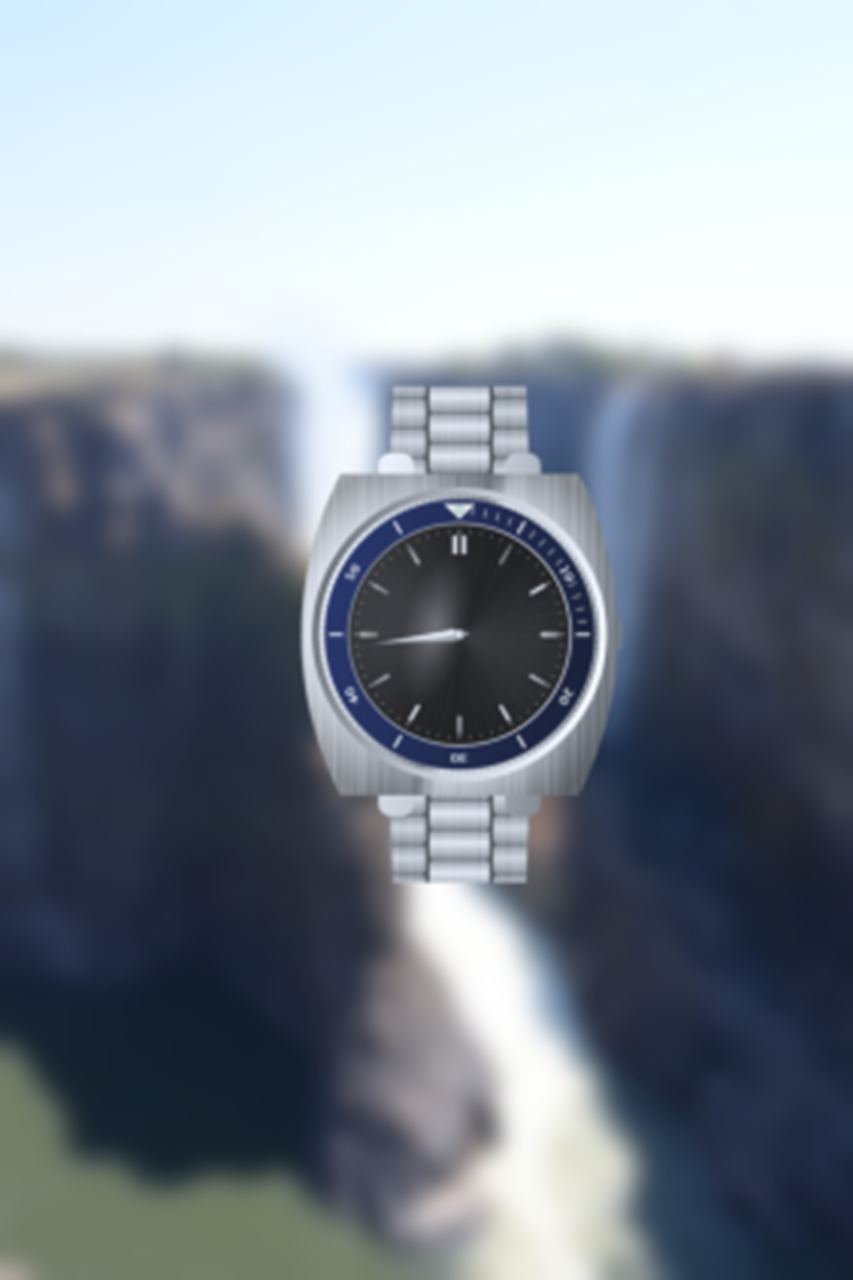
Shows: 8:44
